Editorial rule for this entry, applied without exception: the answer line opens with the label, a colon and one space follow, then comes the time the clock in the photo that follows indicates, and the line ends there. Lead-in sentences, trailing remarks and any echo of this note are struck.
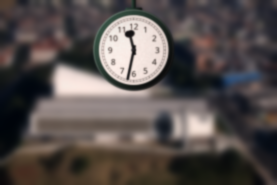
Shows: 11:32
